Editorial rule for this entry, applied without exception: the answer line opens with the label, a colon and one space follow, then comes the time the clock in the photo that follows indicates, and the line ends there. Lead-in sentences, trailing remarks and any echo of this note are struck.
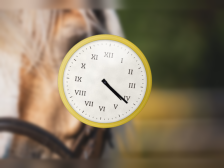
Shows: 4:21
